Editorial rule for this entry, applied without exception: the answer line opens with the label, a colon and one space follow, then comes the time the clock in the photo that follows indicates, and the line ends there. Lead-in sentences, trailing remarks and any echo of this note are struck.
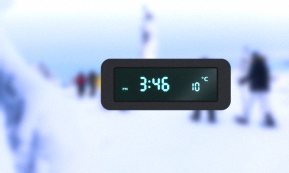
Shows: 3:46
